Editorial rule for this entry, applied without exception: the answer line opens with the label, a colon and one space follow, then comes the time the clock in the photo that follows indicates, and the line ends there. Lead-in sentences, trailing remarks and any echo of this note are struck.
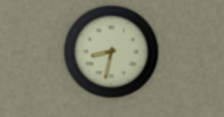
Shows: 8:32
